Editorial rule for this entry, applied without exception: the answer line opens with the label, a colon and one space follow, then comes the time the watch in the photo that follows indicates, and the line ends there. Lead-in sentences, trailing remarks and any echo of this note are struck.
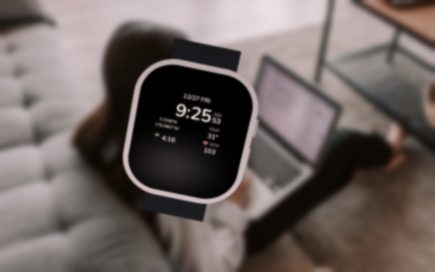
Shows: 9:25
